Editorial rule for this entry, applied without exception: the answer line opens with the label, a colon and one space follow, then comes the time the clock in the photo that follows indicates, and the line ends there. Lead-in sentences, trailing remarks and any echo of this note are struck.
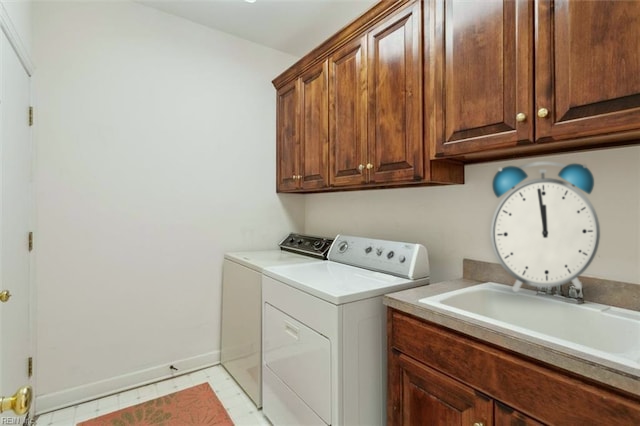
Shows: 11:59
